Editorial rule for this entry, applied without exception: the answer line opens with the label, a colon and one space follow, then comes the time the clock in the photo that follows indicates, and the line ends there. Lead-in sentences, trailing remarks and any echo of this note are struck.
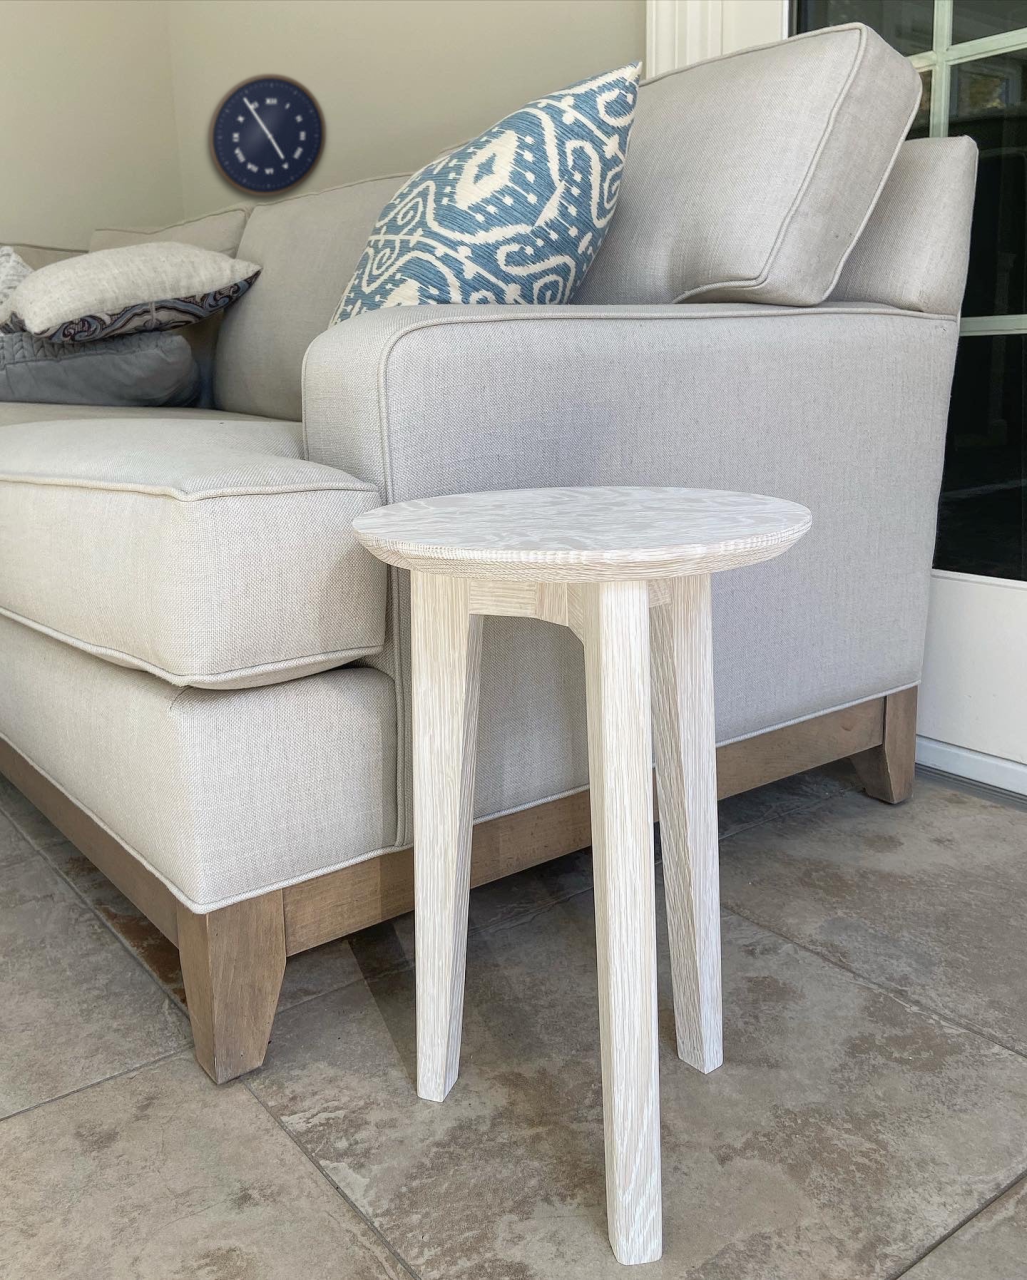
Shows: 4:54
